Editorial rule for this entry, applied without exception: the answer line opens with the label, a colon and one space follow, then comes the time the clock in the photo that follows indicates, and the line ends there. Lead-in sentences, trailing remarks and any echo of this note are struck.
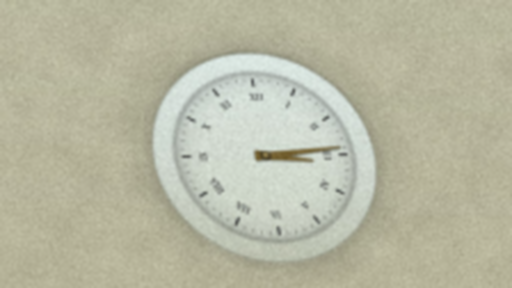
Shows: 3:14
